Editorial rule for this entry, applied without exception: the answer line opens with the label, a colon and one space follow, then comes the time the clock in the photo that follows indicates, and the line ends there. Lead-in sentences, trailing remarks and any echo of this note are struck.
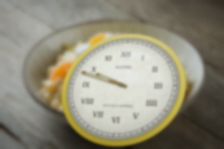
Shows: 9:48
